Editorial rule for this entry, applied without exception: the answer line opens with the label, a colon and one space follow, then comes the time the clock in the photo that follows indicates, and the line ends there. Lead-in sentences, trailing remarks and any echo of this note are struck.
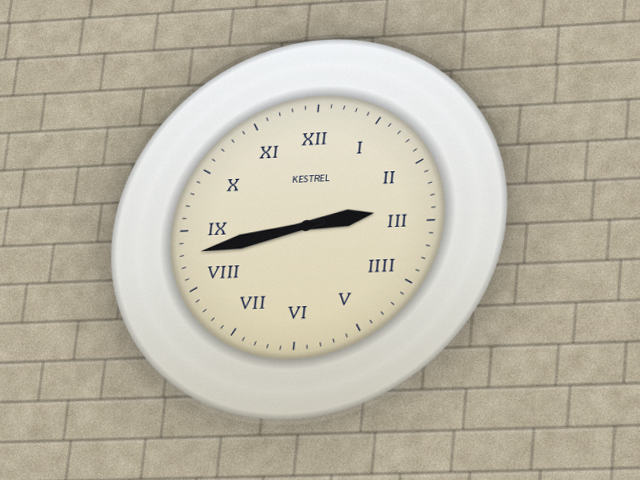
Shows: 2:43
